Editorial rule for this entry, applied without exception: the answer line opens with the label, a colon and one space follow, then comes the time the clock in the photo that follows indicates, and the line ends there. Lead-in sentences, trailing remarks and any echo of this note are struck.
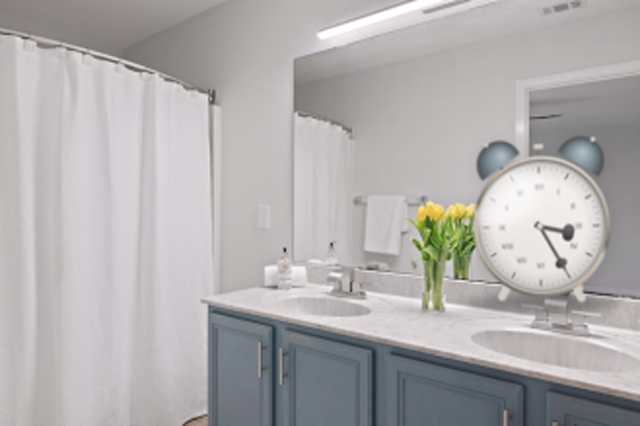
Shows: 3:25
